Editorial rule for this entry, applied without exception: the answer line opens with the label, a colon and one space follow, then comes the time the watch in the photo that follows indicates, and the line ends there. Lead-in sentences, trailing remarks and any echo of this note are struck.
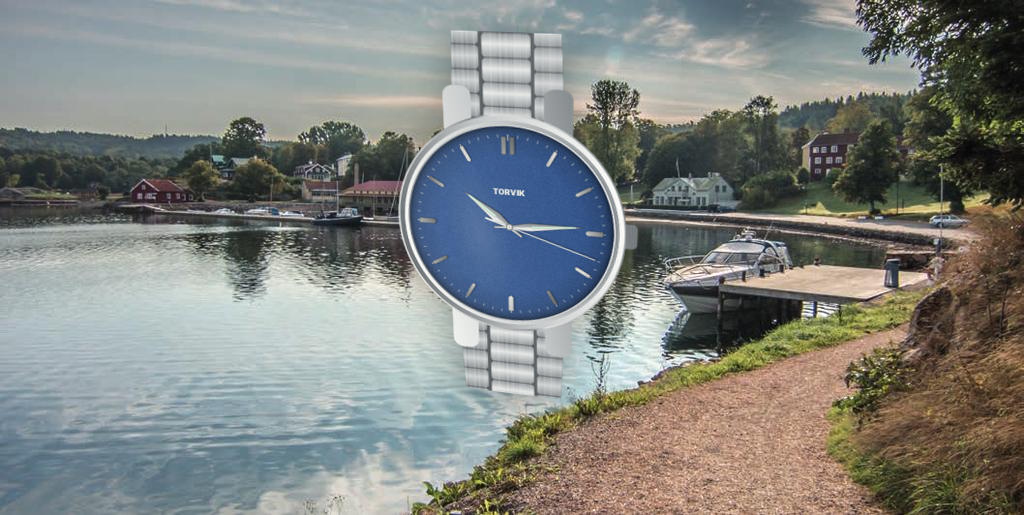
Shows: 10:14:18
